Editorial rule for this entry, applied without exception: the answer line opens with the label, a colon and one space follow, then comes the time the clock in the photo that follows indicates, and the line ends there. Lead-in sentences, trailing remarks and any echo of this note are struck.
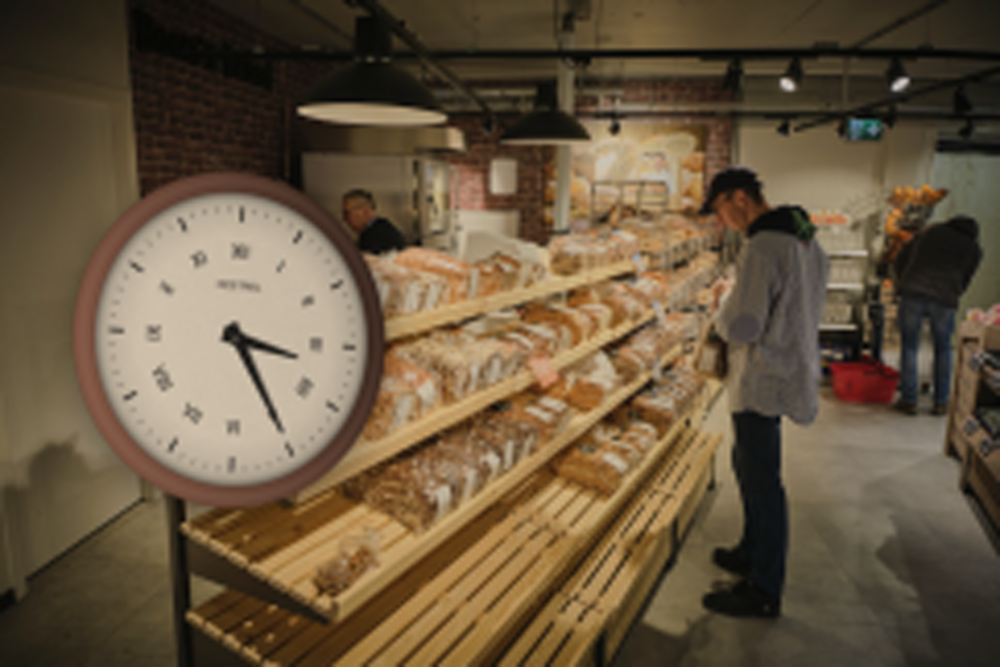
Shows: 3:25
